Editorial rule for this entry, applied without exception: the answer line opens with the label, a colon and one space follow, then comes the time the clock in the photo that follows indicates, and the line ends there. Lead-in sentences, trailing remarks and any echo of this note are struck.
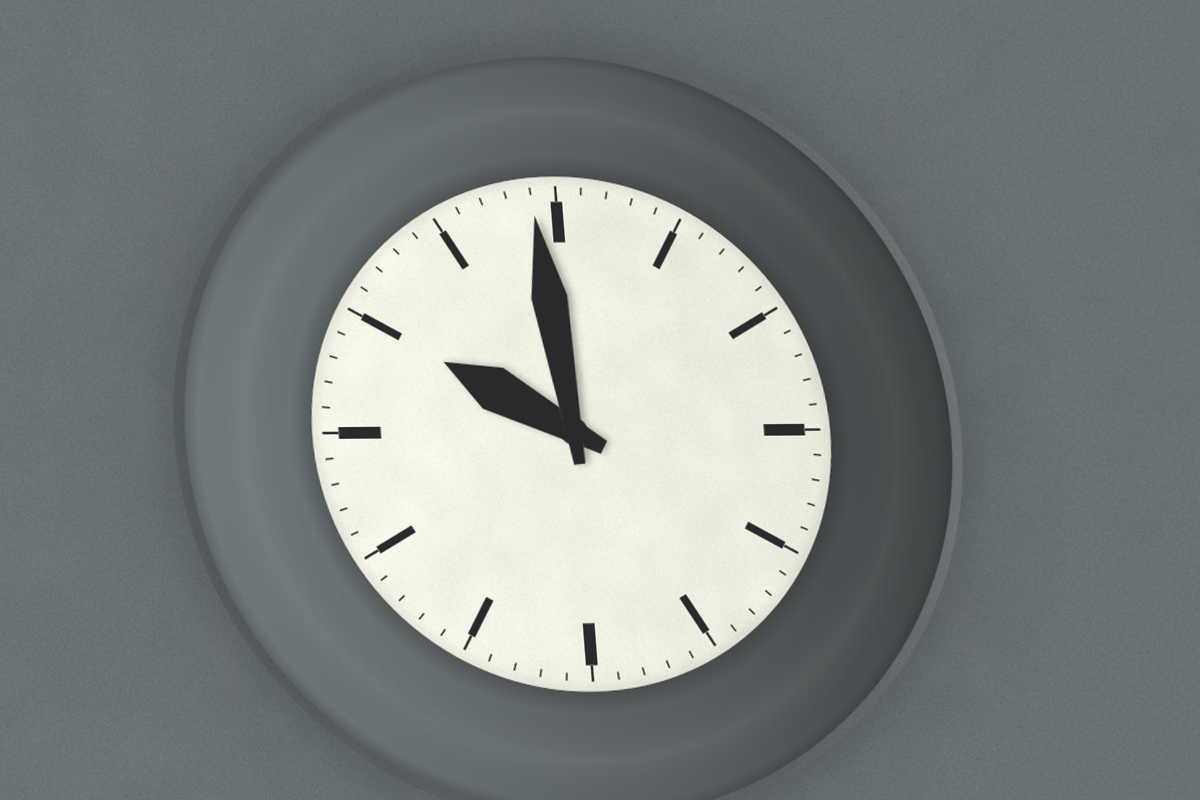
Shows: 9:59
